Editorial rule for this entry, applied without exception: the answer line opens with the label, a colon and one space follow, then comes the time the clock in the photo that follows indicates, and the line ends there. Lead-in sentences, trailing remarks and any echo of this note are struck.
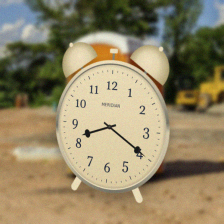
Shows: 8:20
